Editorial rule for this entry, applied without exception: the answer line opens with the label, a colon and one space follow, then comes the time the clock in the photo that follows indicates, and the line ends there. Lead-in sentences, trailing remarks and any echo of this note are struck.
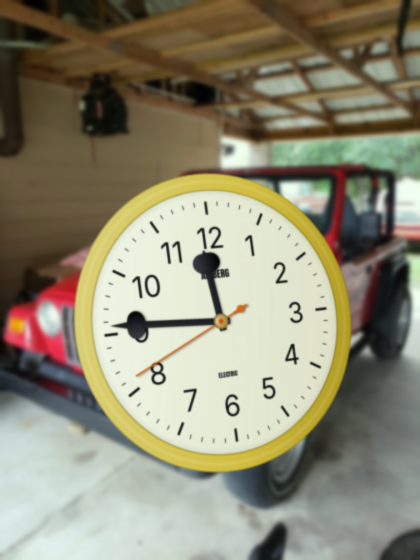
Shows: 11:45:41
